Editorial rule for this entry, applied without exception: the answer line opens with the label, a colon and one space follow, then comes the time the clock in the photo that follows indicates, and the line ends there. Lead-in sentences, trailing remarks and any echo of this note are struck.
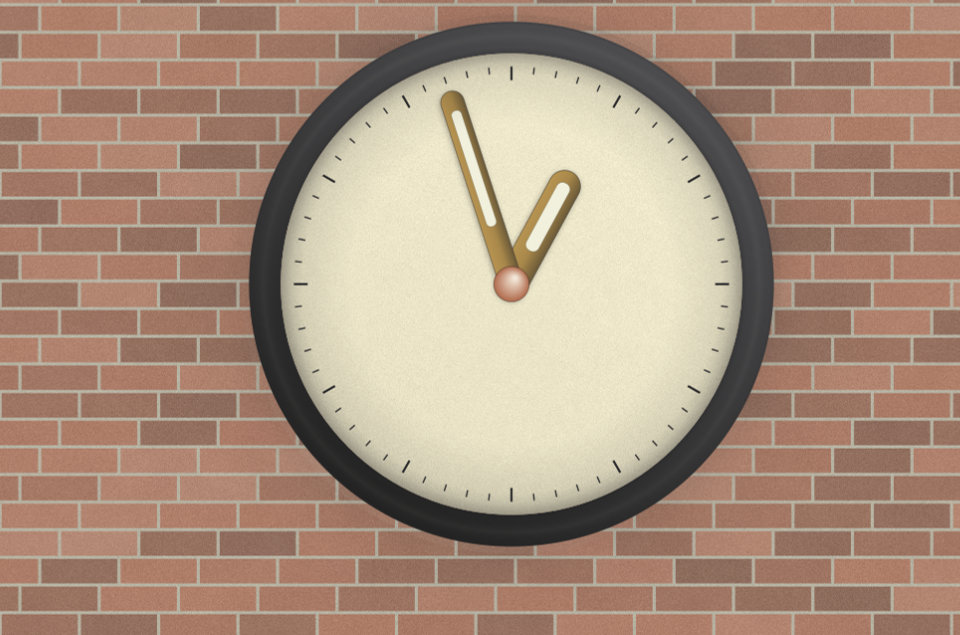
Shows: 12:57
